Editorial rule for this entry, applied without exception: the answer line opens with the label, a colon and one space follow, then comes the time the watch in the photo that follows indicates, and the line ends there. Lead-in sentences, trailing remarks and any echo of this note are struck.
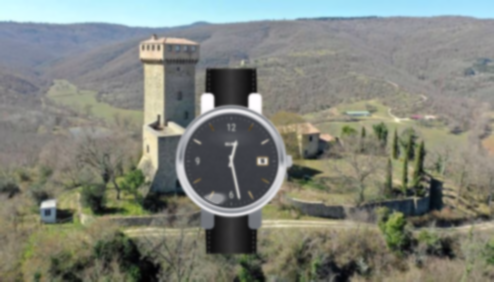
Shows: 12:28
